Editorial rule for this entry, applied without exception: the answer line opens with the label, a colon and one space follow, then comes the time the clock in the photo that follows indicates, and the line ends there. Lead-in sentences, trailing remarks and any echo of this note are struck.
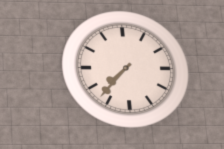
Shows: 7:37
